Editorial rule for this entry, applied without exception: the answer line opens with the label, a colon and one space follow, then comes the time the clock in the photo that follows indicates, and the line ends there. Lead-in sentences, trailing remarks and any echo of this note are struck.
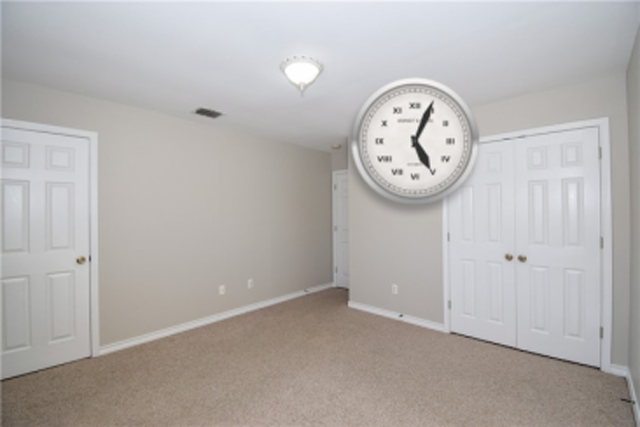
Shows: 5:04
